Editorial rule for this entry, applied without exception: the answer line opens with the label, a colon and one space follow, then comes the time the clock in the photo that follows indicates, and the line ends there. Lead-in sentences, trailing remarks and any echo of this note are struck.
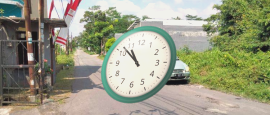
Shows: 10:52
